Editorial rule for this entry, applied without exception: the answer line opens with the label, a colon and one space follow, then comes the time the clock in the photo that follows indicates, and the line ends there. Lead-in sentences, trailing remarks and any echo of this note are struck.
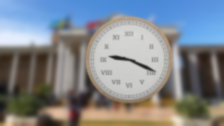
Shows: 9:19
